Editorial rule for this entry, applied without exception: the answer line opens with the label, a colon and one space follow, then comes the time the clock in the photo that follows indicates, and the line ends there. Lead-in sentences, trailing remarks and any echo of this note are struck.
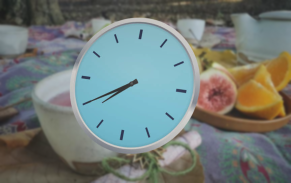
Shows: 7:40
